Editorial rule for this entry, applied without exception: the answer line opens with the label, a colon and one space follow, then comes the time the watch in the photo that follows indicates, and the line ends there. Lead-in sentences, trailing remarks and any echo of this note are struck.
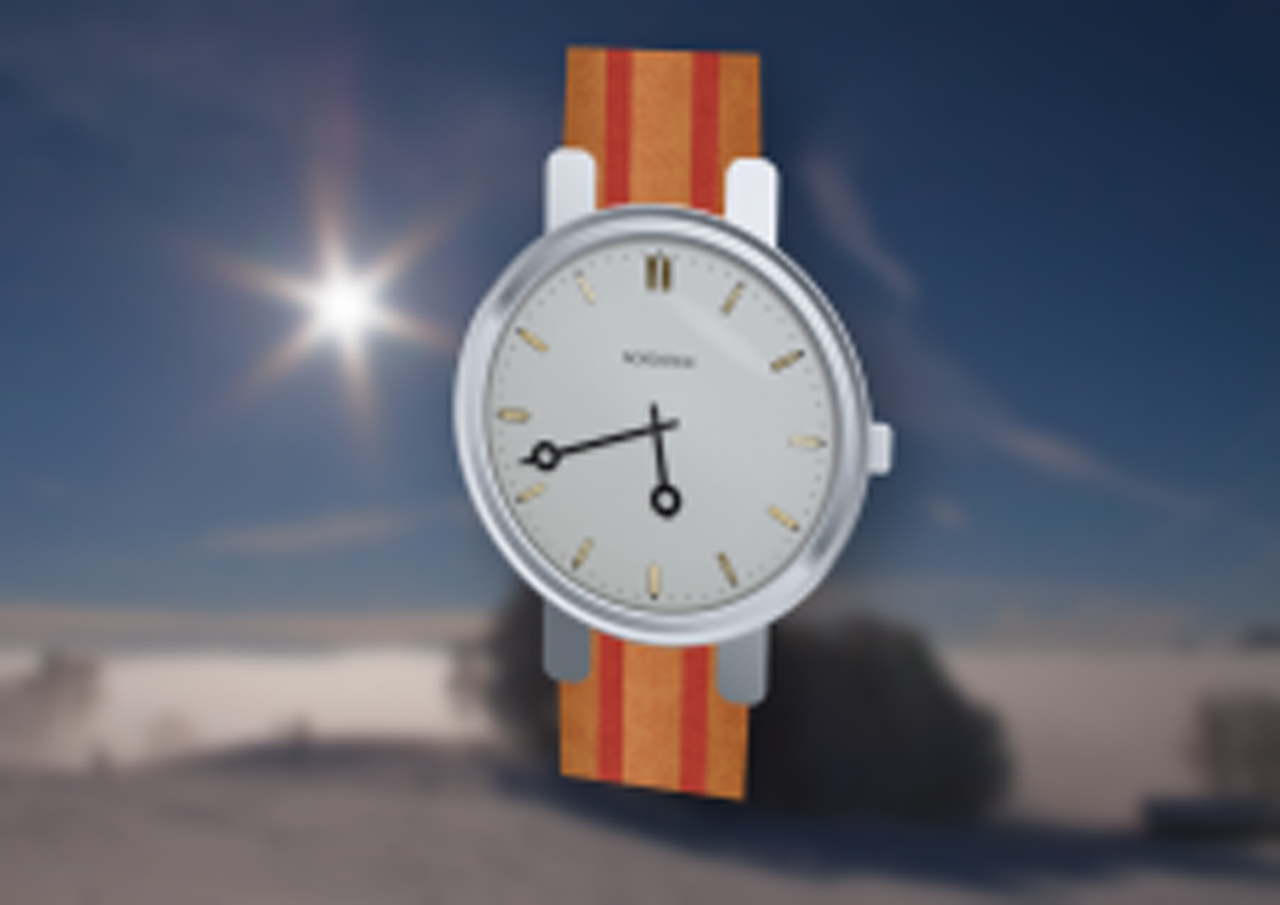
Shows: 5:42
